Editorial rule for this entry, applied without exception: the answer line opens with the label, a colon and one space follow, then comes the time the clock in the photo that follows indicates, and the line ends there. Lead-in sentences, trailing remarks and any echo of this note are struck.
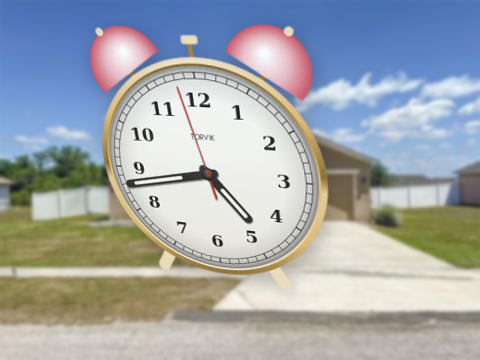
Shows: 4:42:58
